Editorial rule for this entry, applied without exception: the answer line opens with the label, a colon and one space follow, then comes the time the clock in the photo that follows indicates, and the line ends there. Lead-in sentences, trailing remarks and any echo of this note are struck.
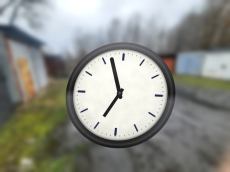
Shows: 6:57
